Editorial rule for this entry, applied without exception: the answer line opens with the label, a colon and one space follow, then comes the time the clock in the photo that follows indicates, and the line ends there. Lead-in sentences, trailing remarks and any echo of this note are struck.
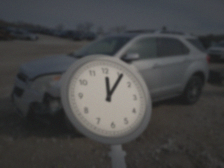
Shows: 12:06
